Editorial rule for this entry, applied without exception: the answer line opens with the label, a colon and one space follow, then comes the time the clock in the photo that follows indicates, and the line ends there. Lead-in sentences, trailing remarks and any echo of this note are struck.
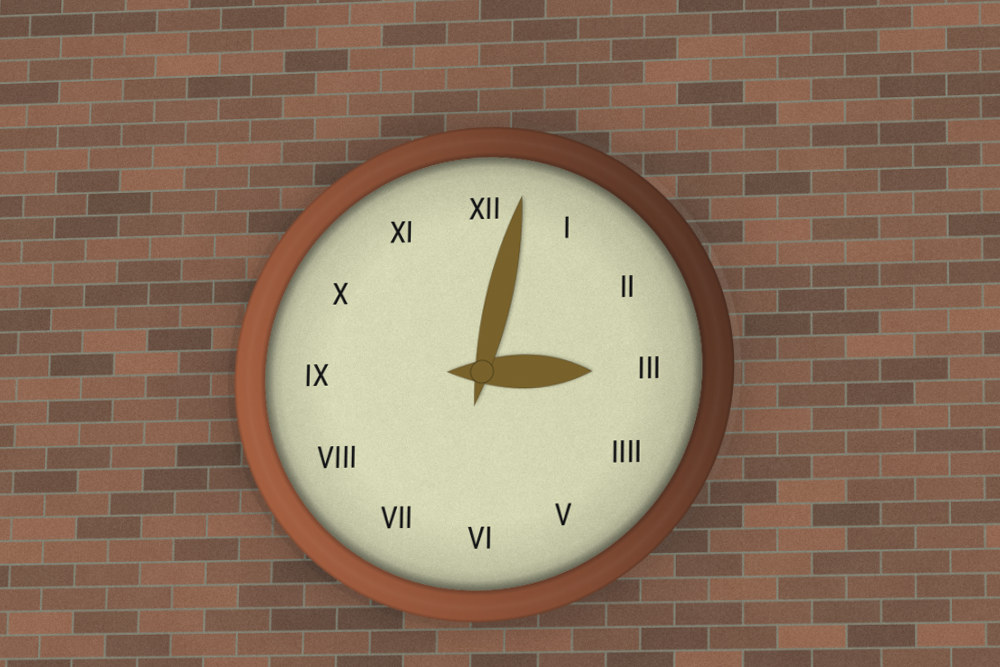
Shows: 3:02
